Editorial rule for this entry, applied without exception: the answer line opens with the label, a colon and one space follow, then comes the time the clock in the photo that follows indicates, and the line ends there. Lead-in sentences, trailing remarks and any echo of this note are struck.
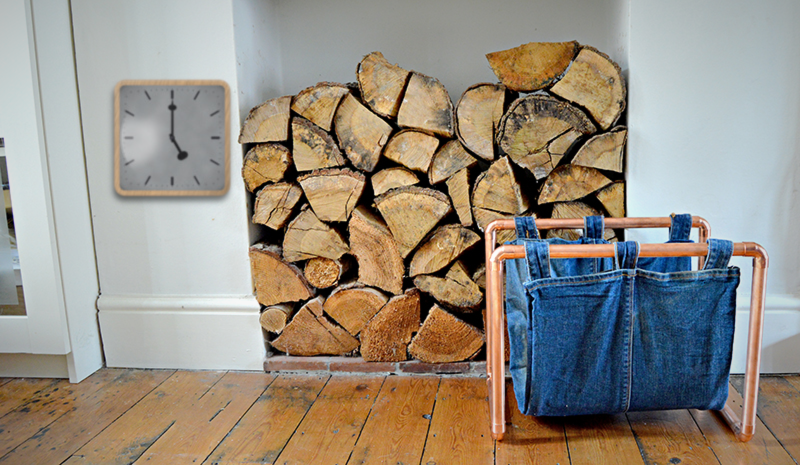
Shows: 5:00
